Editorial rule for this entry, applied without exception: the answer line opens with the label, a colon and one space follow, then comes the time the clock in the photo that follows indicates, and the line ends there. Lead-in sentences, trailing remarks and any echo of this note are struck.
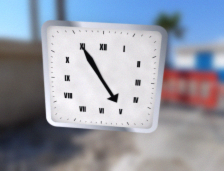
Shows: 4:55
